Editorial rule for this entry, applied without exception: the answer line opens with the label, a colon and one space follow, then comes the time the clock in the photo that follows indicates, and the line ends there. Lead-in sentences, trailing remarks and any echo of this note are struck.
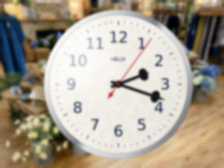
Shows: 2:18:06
